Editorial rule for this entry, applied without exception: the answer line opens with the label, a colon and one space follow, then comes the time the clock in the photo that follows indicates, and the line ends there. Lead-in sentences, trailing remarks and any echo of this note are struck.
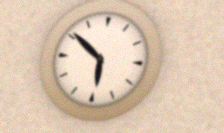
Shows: 5:51
